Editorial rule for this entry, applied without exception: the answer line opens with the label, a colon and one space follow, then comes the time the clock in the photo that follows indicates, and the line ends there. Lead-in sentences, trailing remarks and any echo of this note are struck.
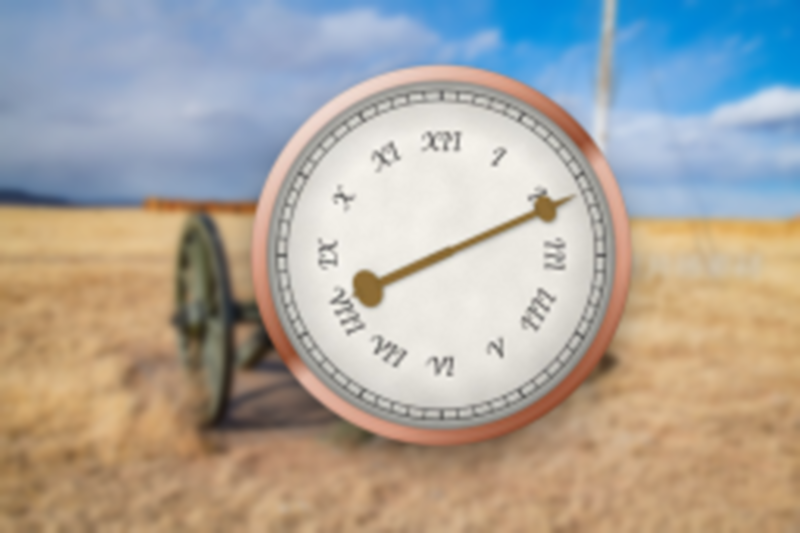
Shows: 8:11
